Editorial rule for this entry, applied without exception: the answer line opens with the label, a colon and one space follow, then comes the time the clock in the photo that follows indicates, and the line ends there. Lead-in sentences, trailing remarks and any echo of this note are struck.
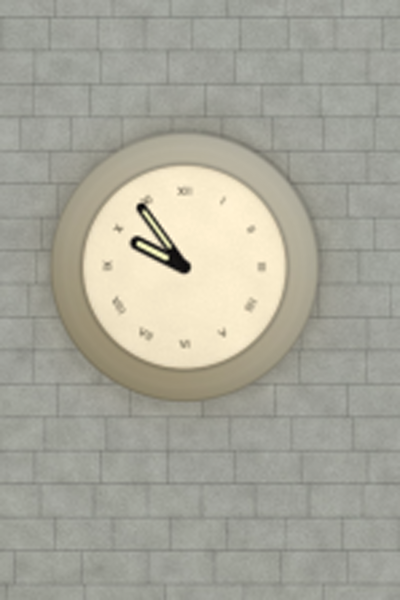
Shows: 9:54
